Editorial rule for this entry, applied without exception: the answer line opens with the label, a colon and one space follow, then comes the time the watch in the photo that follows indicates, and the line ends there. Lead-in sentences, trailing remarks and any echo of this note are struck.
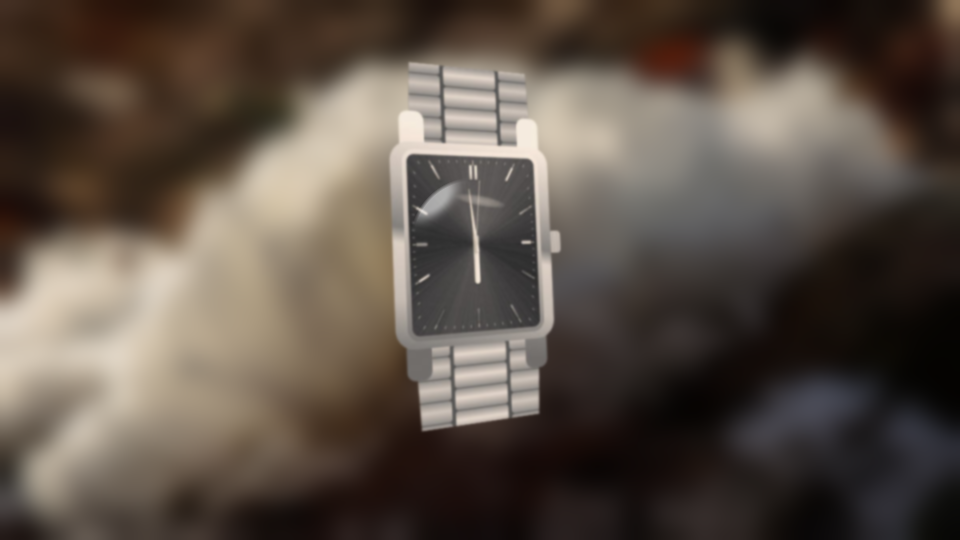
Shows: 5:59:01
